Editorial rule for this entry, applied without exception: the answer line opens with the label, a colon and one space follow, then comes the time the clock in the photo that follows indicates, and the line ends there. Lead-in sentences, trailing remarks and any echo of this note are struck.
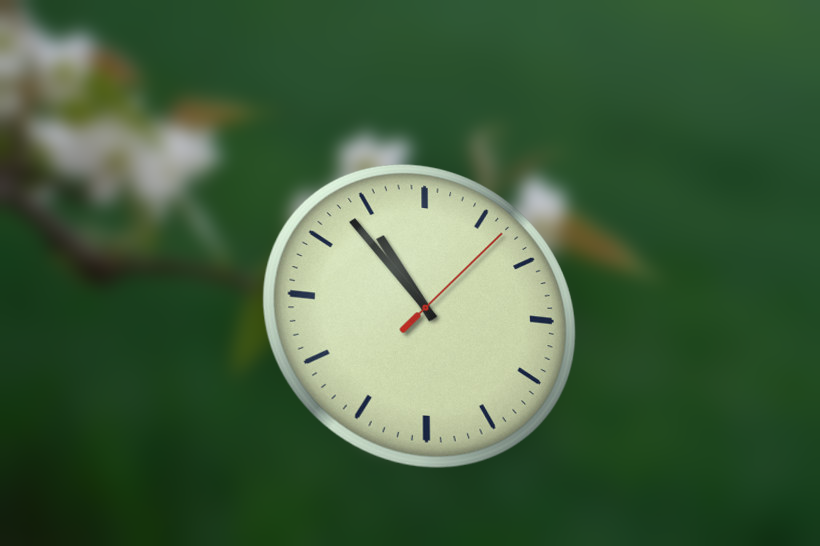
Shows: 10:53:07
